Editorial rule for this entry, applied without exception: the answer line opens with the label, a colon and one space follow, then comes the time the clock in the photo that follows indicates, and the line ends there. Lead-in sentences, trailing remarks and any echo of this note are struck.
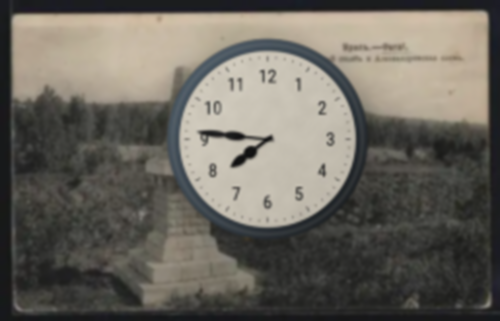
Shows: 7:46
